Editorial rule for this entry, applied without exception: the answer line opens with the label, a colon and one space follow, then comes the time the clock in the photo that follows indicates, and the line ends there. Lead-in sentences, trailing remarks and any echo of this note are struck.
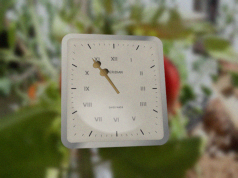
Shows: 10:54
